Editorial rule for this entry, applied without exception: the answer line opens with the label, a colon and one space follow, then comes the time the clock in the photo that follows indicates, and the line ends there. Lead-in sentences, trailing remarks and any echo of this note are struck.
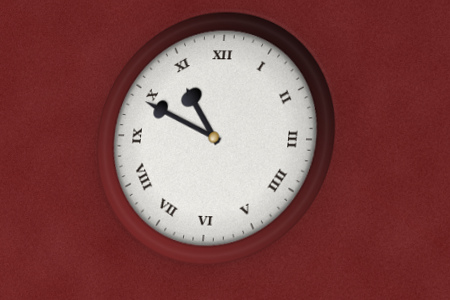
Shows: 10:49
